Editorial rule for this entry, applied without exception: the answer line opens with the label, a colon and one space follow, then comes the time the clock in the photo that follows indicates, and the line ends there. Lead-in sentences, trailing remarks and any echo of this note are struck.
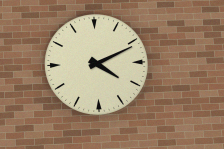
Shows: 4:11
